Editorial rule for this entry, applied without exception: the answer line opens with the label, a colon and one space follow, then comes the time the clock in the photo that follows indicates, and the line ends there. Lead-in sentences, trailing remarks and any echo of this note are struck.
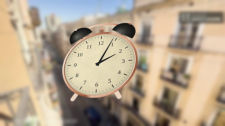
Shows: 2:04
